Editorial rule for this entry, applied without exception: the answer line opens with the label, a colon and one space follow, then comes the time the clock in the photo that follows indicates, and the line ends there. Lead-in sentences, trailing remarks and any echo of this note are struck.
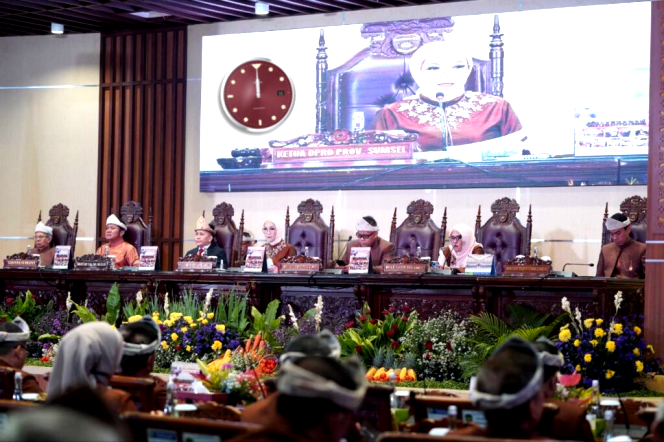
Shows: 12:00
